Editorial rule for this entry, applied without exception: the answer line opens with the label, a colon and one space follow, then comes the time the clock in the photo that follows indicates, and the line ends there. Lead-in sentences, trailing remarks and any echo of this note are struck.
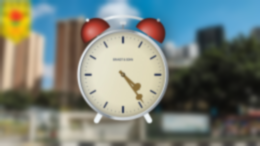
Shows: 4:24
